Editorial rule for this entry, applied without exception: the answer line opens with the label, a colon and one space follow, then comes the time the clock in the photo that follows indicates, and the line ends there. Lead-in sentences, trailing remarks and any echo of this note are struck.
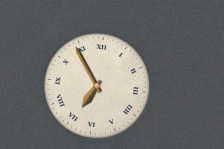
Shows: 6:54
